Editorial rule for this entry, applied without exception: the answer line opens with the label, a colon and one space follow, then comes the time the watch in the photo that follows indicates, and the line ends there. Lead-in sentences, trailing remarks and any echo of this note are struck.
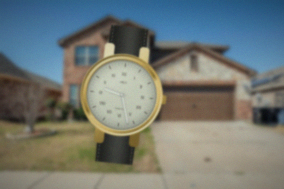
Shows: 9:27
